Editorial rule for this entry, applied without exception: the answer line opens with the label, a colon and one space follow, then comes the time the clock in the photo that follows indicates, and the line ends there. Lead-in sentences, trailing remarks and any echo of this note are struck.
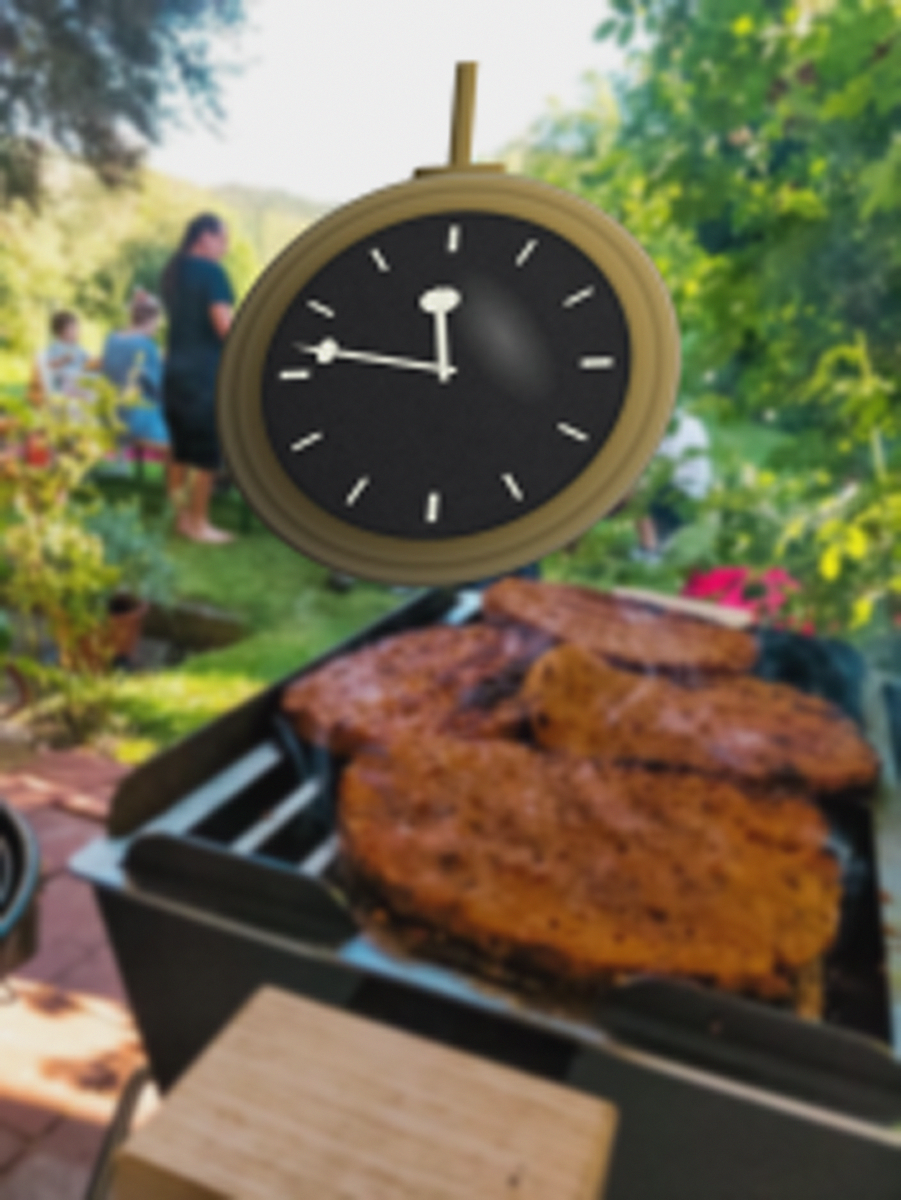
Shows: 11:47
